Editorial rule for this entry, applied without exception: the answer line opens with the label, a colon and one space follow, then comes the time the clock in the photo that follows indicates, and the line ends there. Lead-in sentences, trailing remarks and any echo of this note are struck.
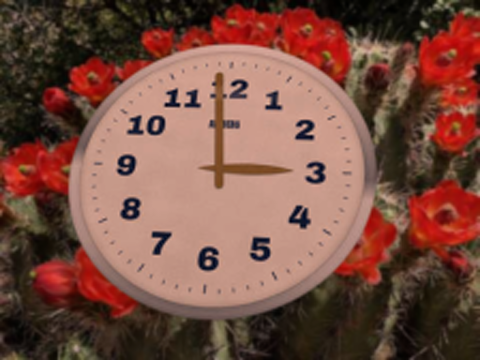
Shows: 2:59
